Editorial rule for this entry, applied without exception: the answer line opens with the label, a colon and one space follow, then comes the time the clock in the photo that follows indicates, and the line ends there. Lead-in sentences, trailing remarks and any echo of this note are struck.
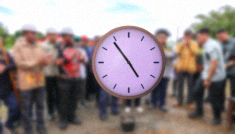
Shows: 4:54
